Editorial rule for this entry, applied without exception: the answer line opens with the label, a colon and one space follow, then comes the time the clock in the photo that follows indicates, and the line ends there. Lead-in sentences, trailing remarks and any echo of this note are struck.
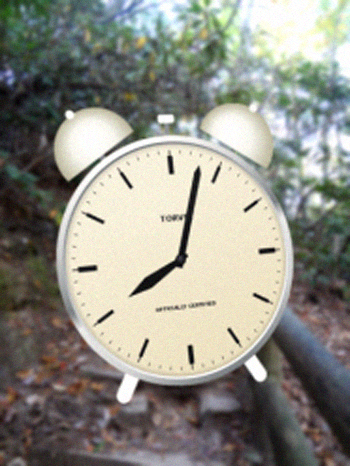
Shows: 8:03
